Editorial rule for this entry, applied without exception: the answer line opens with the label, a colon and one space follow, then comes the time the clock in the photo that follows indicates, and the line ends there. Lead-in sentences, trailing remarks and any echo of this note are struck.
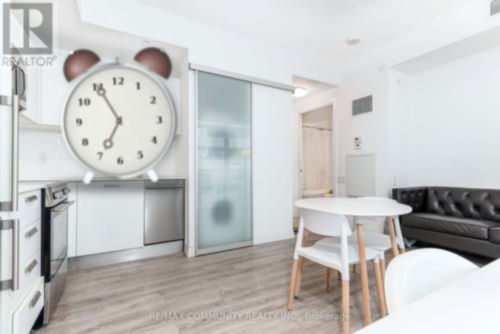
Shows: 6:55
